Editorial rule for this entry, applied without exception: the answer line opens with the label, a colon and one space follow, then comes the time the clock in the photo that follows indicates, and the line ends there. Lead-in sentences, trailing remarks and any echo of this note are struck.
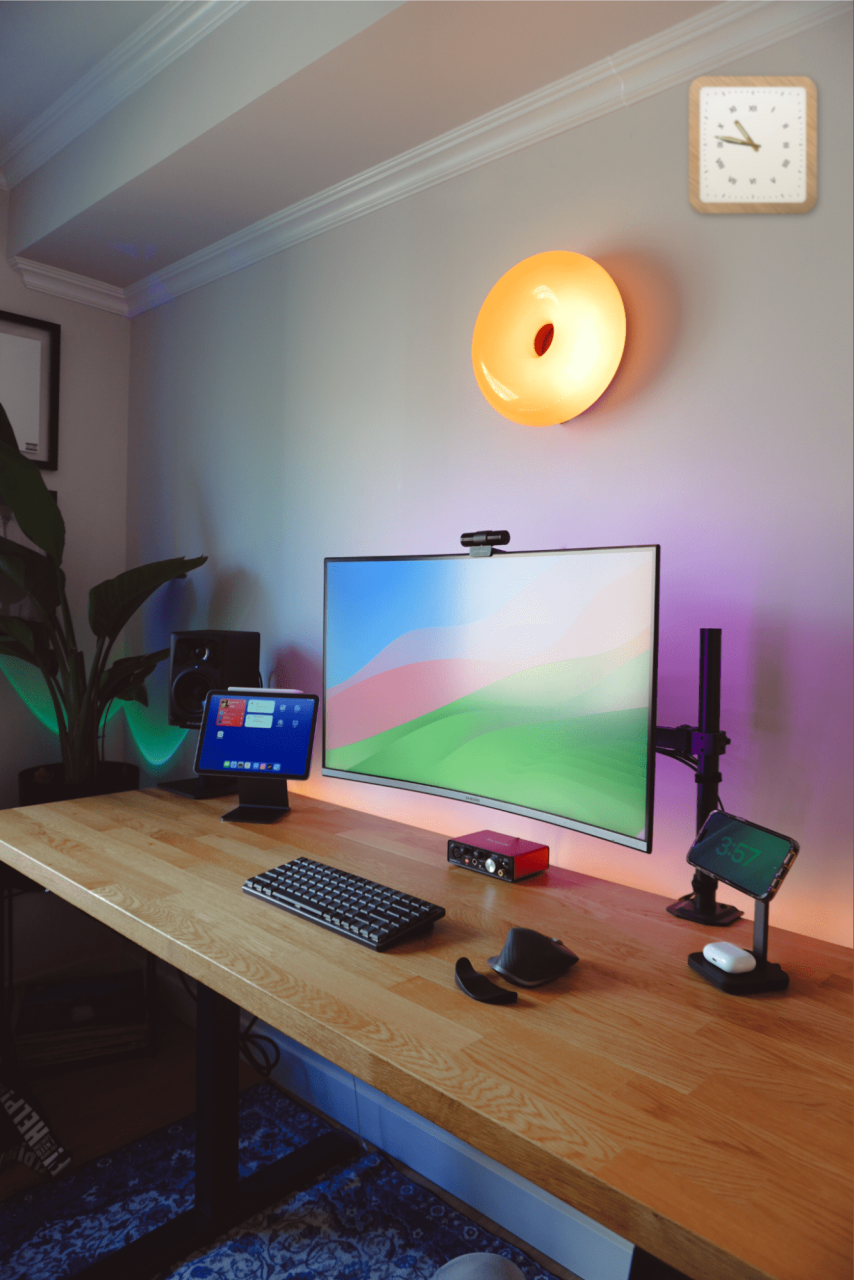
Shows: 10:47
